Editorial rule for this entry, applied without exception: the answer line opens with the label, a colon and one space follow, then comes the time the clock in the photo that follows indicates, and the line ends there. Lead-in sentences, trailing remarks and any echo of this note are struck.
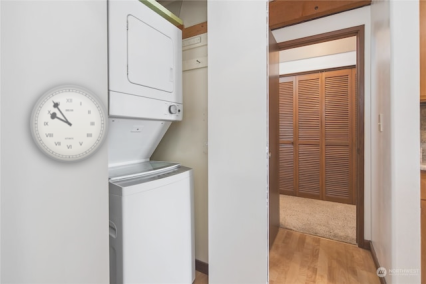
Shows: 9:54
